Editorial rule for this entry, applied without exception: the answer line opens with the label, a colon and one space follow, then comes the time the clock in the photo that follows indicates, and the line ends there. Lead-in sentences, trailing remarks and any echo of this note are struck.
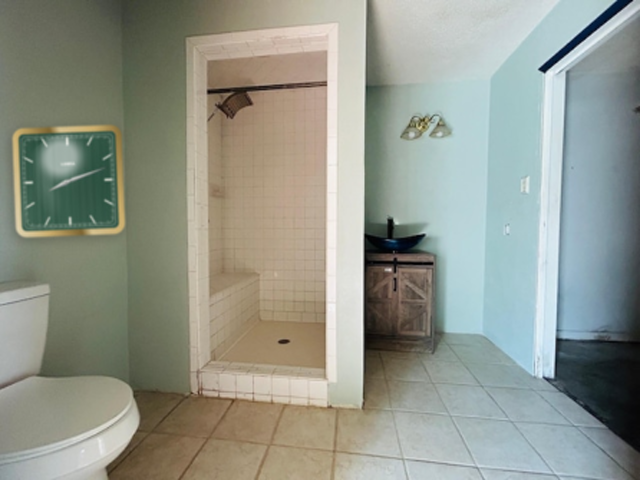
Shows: 8:12
